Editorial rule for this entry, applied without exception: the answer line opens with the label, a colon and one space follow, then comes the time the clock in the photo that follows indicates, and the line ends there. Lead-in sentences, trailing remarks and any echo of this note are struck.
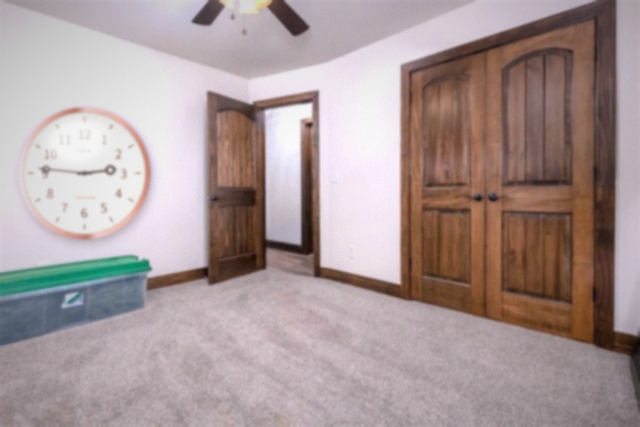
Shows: 2:46
